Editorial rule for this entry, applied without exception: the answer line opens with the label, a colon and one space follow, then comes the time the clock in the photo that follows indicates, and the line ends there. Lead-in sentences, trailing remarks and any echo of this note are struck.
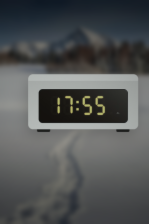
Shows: 17:55
